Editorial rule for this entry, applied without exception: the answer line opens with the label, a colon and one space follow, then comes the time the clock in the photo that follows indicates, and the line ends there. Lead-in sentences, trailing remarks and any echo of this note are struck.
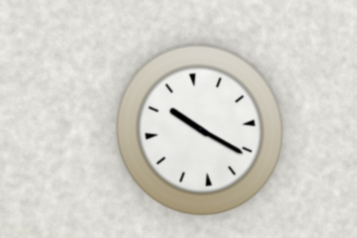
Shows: 10:21
